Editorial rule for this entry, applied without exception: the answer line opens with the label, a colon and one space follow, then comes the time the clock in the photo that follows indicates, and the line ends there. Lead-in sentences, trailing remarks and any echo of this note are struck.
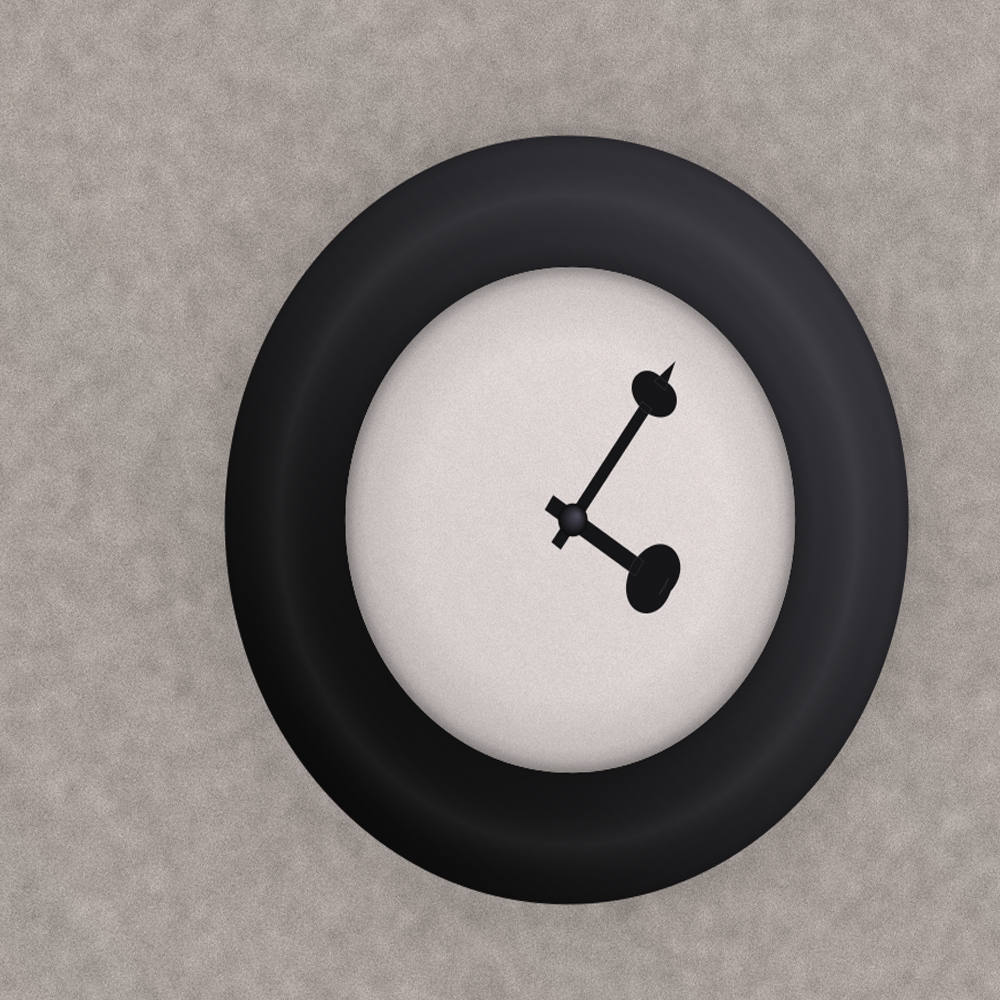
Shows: 4:06
